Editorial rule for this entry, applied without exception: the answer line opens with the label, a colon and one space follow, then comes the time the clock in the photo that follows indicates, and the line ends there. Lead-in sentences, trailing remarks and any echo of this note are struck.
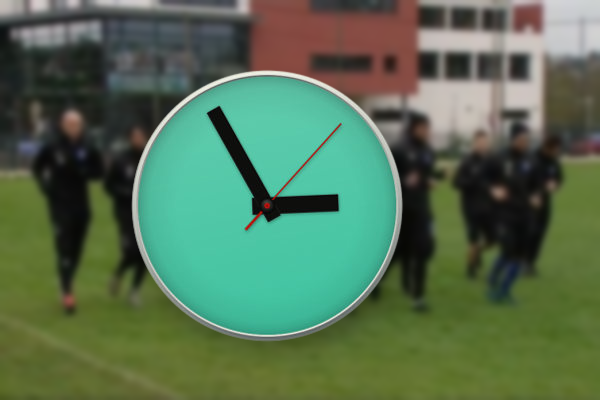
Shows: 2:55:07
